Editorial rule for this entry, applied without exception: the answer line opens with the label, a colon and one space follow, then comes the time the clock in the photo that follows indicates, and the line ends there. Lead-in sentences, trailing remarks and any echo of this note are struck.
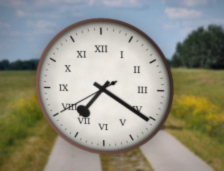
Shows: 7:20:40
